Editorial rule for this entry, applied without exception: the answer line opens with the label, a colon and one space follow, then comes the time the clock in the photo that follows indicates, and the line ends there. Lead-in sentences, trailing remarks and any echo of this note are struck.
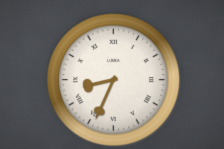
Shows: 8:34
